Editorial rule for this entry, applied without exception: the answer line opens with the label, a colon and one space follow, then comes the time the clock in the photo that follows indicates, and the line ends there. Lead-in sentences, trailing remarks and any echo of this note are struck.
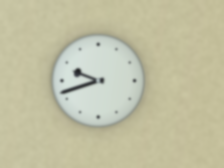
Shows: 9:42
